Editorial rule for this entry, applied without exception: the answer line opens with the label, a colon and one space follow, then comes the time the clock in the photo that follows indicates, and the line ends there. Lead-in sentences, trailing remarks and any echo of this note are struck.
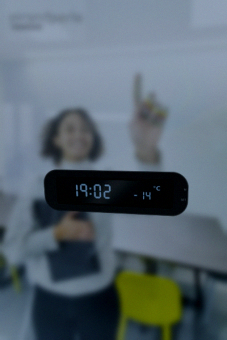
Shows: 19:02
